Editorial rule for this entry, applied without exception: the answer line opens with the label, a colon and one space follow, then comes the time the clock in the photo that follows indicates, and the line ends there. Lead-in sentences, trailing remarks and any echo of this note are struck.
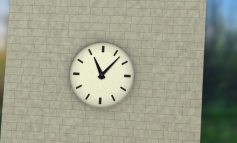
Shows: 11:07
